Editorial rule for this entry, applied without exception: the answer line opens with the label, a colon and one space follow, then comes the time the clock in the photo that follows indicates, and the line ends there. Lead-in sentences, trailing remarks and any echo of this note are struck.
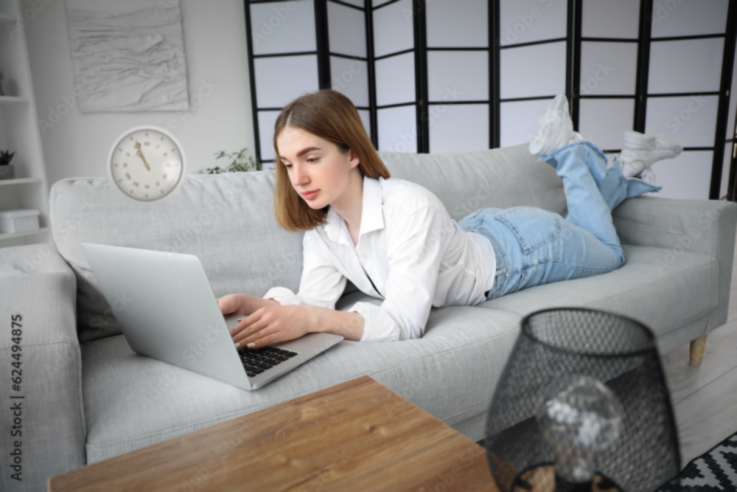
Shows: 10:56
